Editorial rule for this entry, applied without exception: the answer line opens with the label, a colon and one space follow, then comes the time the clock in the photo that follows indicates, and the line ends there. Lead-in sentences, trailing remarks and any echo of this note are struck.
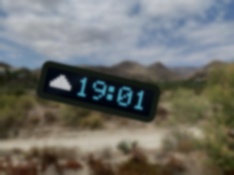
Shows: 19:01
